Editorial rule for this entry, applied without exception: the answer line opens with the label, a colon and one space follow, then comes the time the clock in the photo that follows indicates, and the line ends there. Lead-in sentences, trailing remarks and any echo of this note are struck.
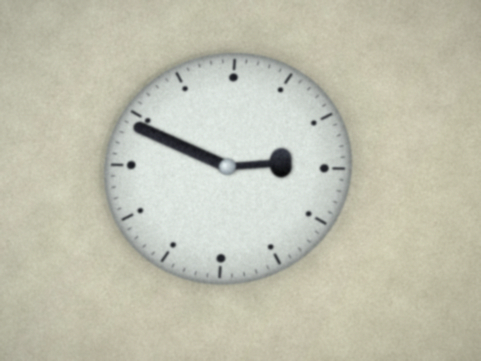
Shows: 2:49
